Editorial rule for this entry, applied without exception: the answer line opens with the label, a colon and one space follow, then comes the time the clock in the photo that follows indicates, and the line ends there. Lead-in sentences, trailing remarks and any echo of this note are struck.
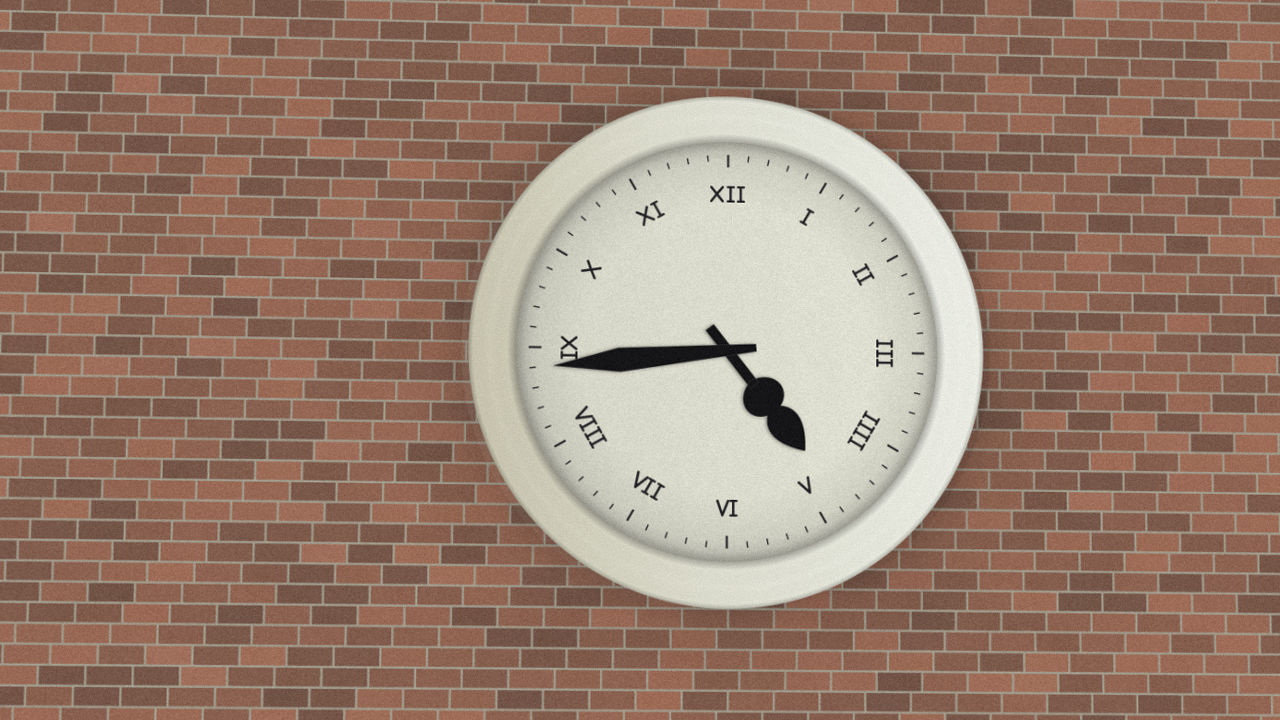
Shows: 4:44
